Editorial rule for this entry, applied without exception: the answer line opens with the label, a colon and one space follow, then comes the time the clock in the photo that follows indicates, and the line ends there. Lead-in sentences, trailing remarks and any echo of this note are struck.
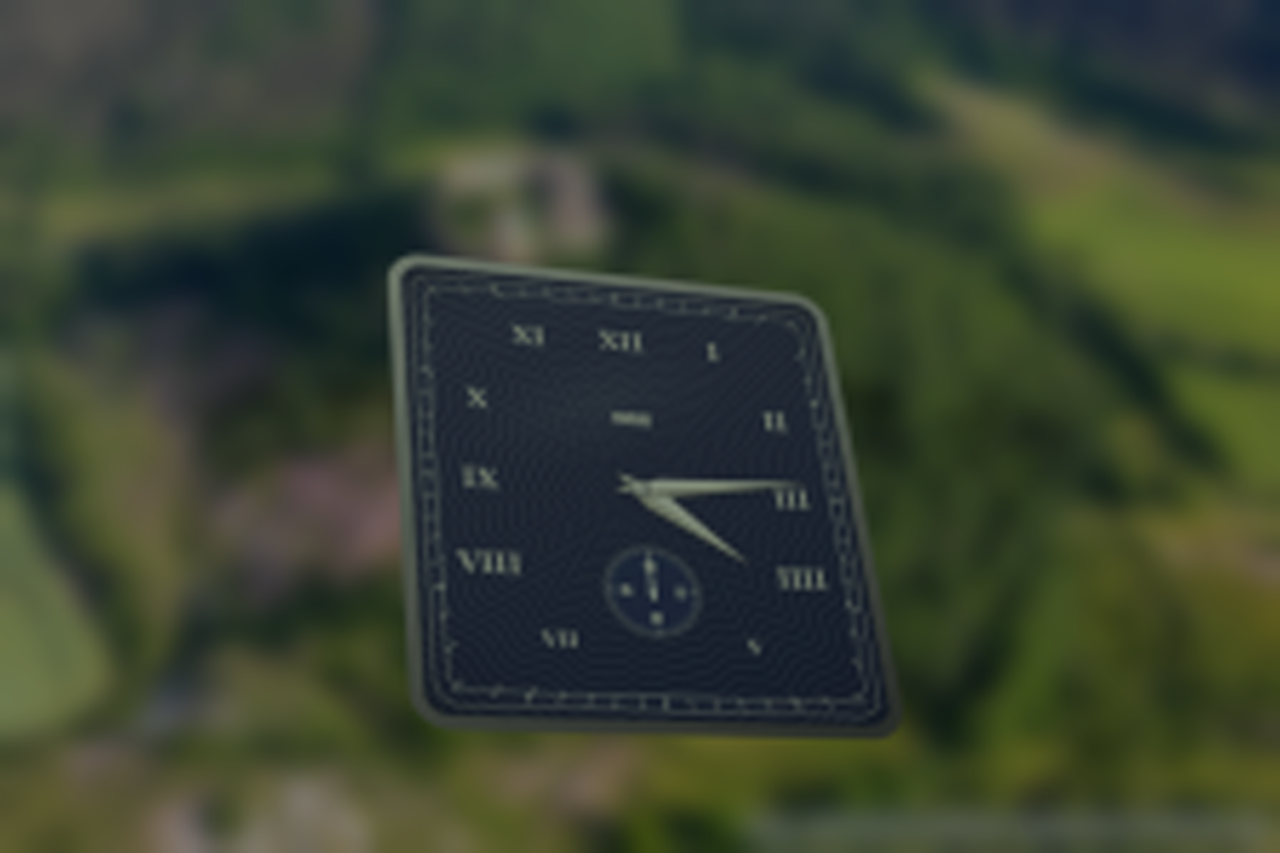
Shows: 4:14
